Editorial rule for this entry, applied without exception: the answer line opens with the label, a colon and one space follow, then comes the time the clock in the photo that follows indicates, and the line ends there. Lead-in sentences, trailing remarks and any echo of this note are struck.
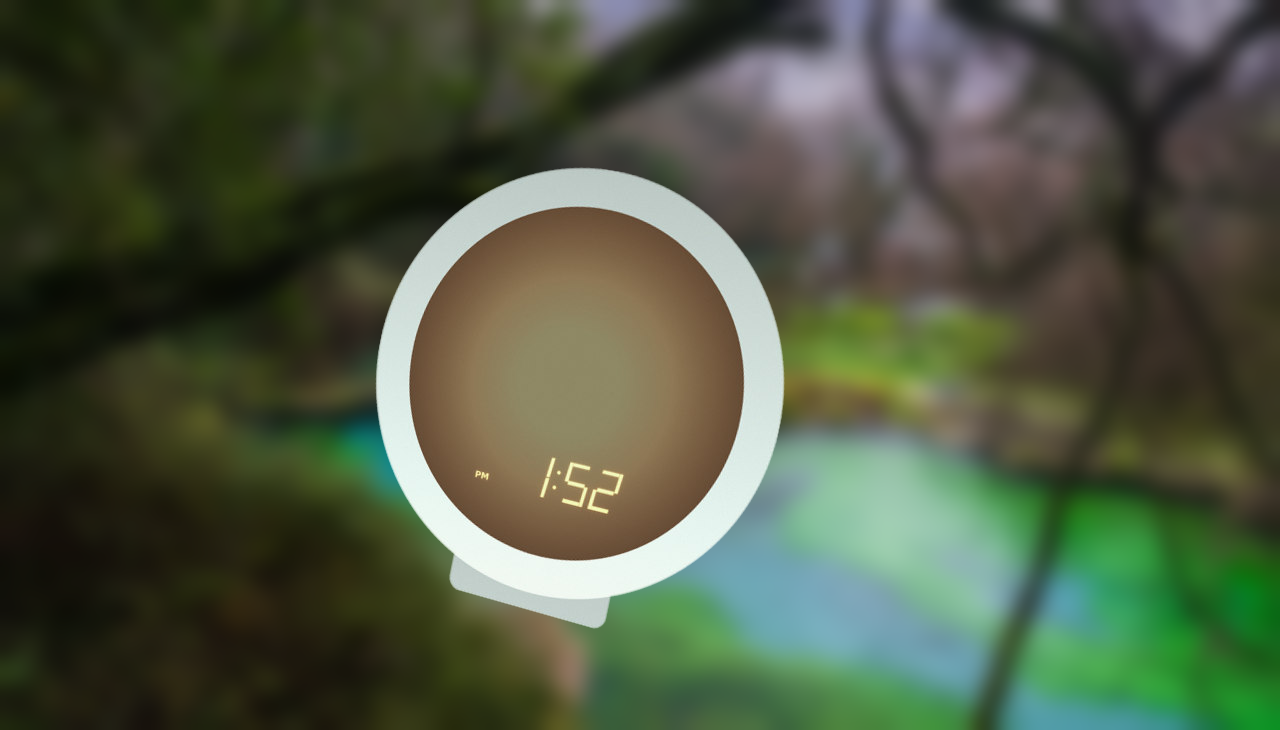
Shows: 1:52
